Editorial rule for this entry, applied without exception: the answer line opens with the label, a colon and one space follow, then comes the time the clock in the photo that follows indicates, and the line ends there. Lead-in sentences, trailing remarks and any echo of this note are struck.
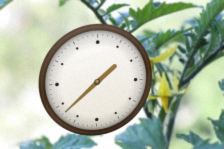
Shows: 1:38
